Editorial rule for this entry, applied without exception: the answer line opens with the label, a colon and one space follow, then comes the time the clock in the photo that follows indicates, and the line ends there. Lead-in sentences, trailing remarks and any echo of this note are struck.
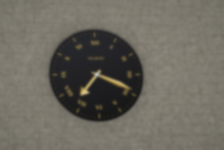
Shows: 7:19
